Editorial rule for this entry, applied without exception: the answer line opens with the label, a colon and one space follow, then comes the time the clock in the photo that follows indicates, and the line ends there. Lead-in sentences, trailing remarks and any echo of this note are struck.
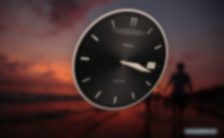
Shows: 3:17
